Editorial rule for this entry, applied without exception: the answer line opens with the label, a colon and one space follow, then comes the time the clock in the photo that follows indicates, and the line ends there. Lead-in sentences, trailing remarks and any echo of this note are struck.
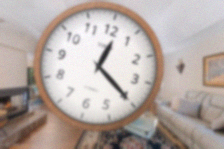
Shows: 12:20
